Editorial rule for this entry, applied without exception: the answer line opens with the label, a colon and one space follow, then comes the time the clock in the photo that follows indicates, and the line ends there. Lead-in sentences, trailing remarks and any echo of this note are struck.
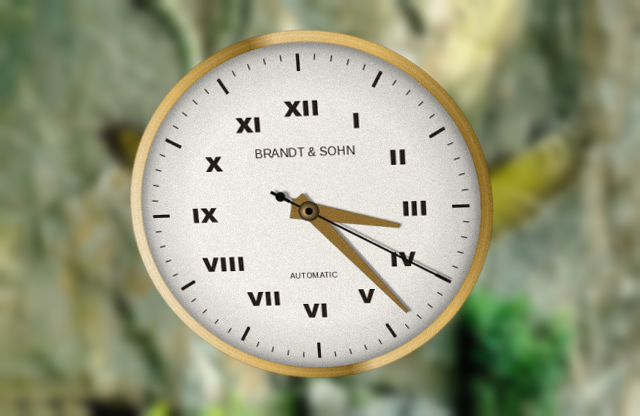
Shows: 3:23:20
